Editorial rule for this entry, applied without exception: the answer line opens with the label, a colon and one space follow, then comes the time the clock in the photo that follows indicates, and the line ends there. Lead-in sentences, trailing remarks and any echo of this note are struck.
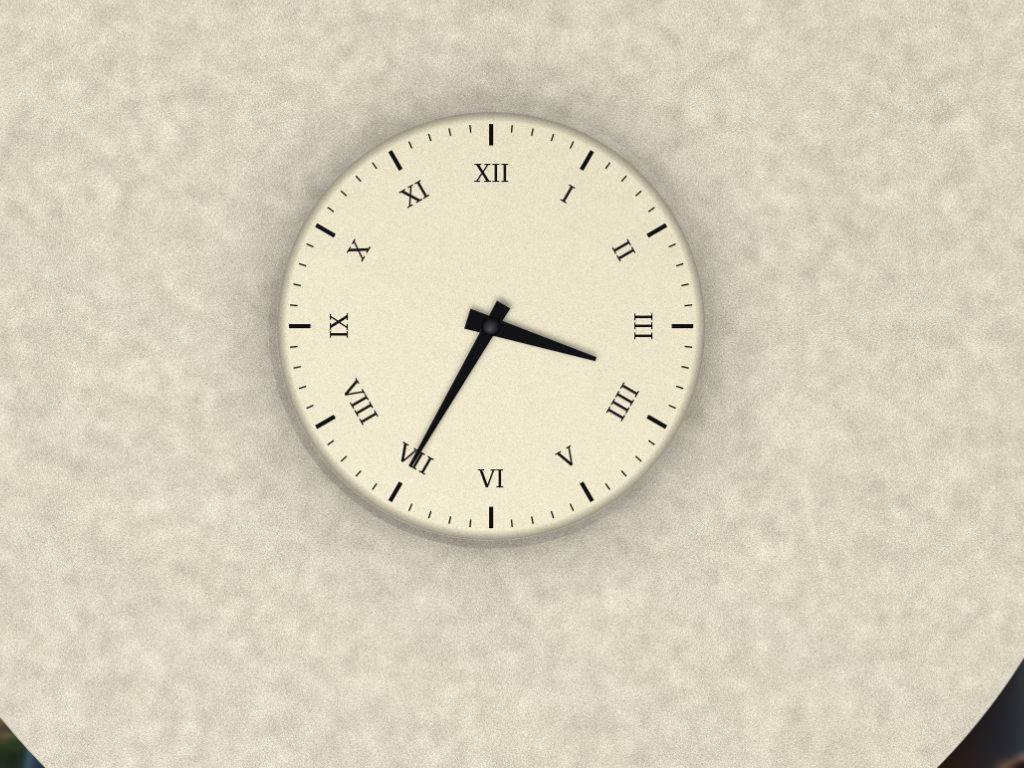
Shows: 3:35
